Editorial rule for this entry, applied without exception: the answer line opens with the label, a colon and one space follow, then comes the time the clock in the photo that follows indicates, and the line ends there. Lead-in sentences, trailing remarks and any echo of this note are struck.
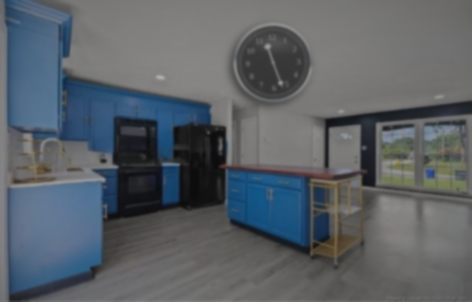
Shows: 11:27
